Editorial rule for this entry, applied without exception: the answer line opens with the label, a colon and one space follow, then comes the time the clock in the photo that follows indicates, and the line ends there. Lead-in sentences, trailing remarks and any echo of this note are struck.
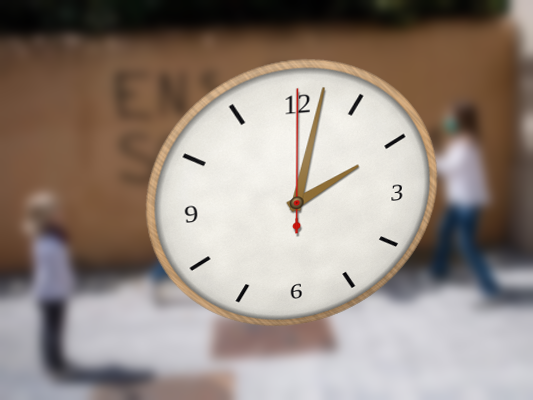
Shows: 2:02:00
